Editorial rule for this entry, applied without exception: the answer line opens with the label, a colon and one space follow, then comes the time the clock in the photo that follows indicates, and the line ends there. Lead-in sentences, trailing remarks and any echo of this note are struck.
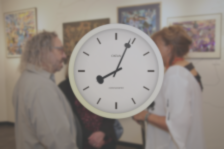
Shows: 8:04
